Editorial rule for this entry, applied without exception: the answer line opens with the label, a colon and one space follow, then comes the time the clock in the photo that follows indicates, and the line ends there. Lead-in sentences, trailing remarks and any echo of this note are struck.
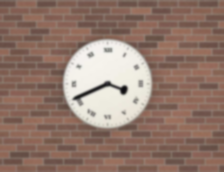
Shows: 3:41
